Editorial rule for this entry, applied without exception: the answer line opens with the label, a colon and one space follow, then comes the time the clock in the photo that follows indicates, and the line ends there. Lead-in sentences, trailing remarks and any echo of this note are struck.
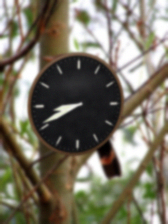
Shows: 8:41
